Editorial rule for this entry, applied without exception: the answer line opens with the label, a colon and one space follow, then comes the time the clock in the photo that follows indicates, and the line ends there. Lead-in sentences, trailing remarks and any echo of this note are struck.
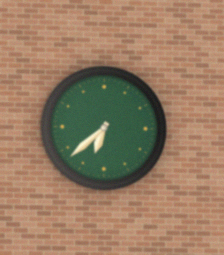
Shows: 6:38
